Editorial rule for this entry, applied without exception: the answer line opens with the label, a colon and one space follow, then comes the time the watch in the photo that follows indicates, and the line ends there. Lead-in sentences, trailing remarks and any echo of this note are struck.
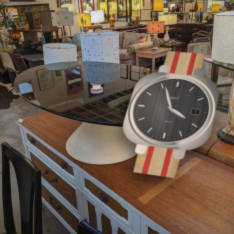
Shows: 3:56
